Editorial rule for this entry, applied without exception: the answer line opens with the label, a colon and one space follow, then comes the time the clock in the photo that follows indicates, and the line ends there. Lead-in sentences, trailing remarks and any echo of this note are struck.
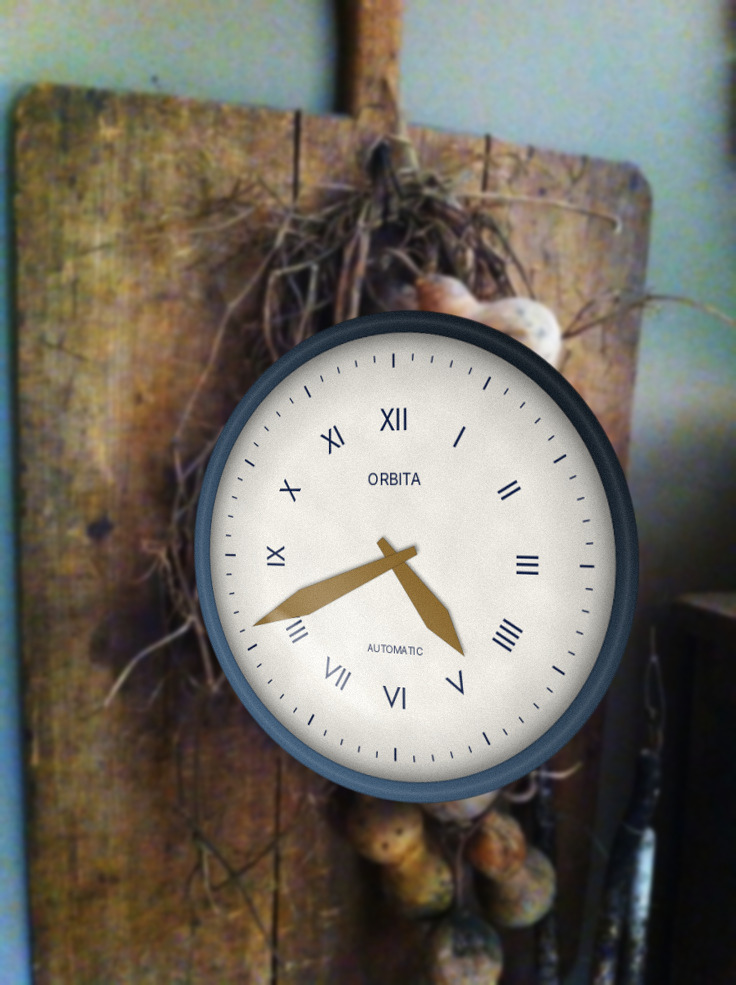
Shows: 4:41
